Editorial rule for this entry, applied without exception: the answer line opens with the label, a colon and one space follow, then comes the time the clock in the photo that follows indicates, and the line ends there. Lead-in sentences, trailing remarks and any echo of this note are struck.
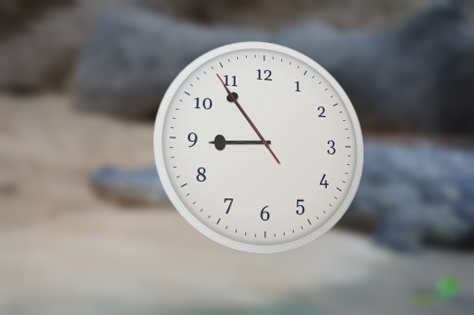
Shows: 8:53:54
